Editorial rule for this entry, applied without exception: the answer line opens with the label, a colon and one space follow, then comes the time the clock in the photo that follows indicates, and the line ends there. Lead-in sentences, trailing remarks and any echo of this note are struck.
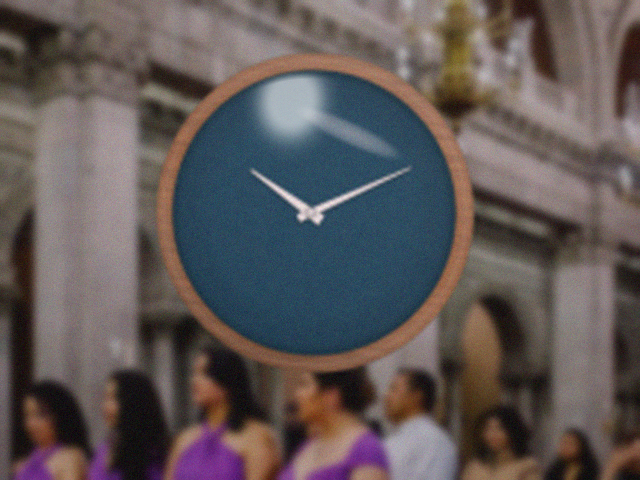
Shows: 10:11
